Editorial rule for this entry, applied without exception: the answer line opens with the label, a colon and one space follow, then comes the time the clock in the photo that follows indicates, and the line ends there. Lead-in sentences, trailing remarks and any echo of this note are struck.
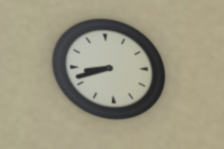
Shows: 8:42
